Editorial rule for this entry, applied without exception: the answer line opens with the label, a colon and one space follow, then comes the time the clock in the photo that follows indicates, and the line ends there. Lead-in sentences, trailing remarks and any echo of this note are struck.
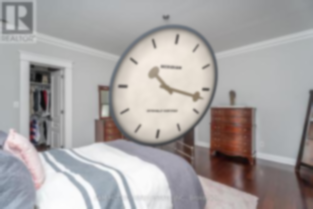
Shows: 10:17
